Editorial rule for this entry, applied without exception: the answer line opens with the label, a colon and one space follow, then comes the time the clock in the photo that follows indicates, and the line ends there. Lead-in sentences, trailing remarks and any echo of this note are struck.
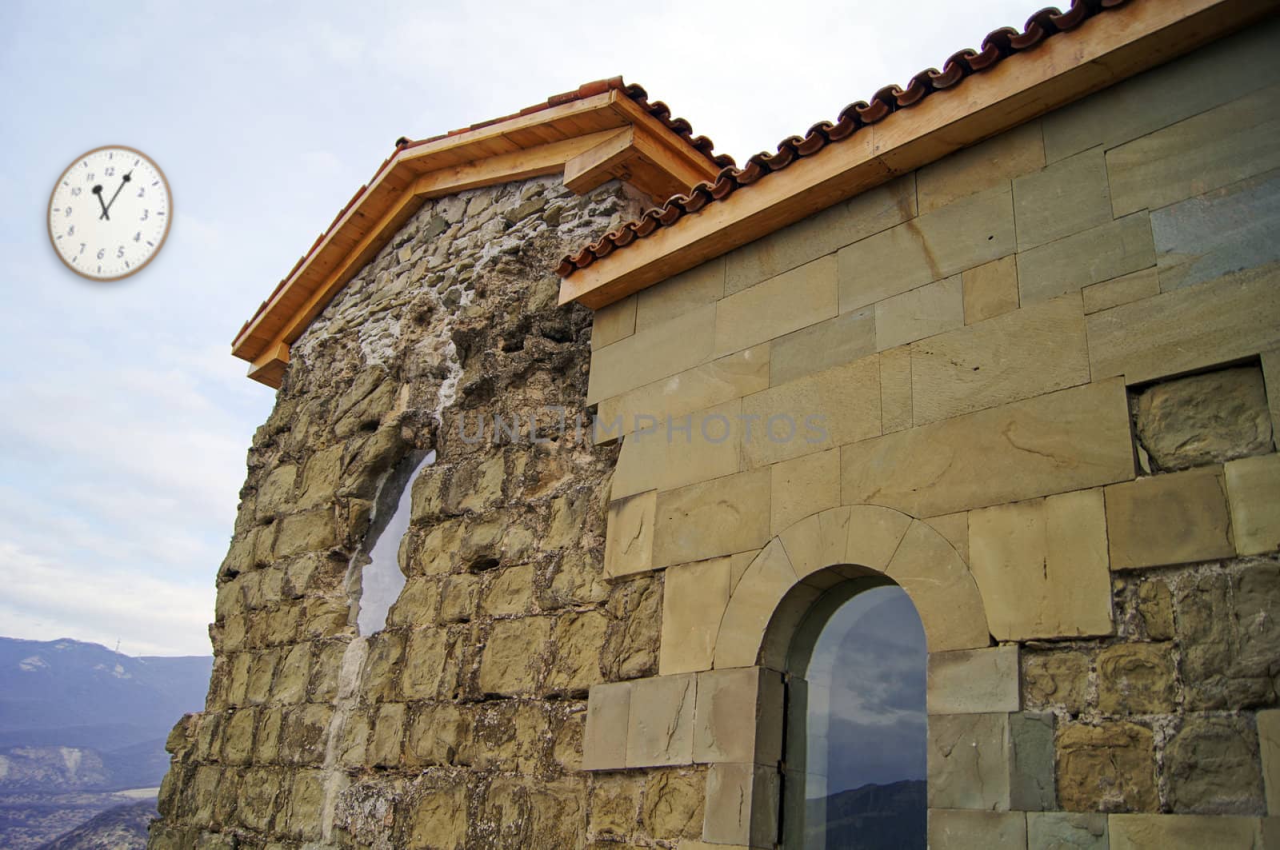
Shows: 11:05
